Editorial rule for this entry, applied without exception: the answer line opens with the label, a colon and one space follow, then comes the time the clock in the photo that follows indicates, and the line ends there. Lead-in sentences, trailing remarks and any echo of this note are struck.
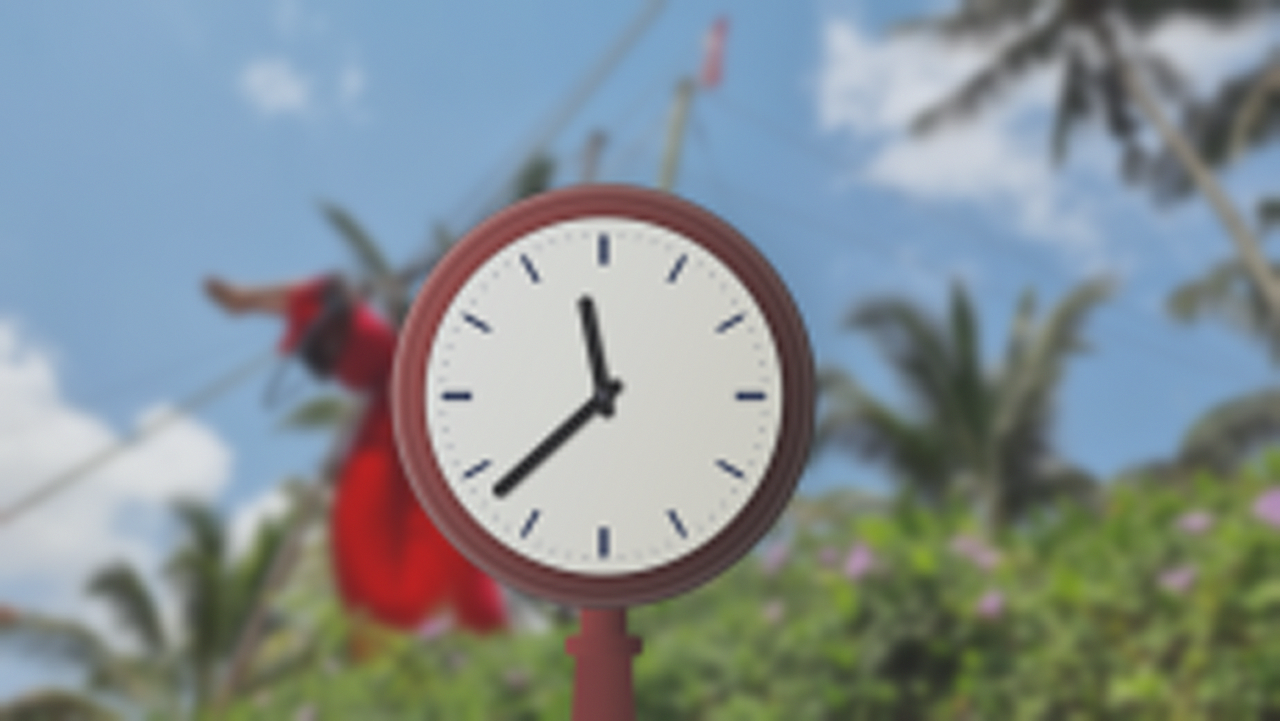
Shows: 11:38
